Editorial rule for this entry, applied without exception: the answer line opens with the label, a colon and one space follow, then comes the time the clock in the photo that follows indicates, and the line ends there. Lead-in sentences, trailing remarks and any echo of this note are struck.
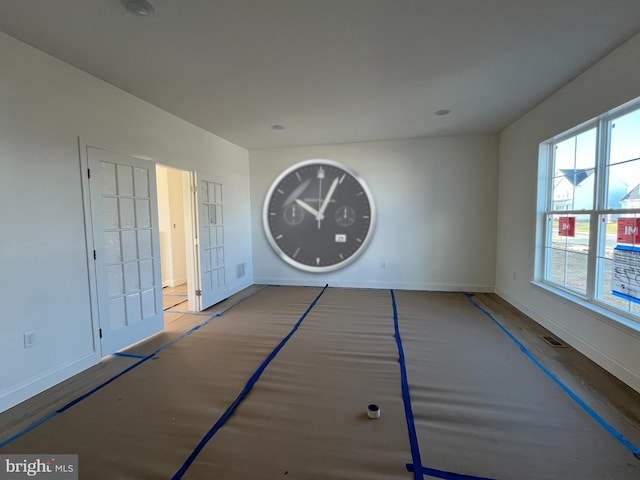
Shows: 10:04
